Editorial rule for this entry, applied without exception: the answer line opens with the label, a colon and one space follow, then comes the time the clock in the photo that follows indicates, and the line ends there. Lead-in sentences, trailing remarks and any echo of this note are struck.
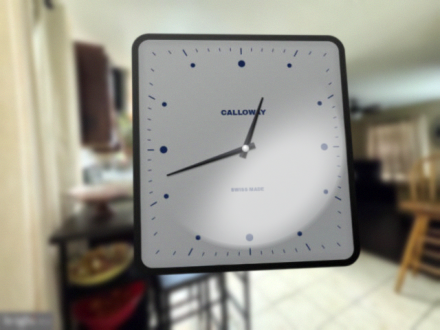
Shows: 12:42
